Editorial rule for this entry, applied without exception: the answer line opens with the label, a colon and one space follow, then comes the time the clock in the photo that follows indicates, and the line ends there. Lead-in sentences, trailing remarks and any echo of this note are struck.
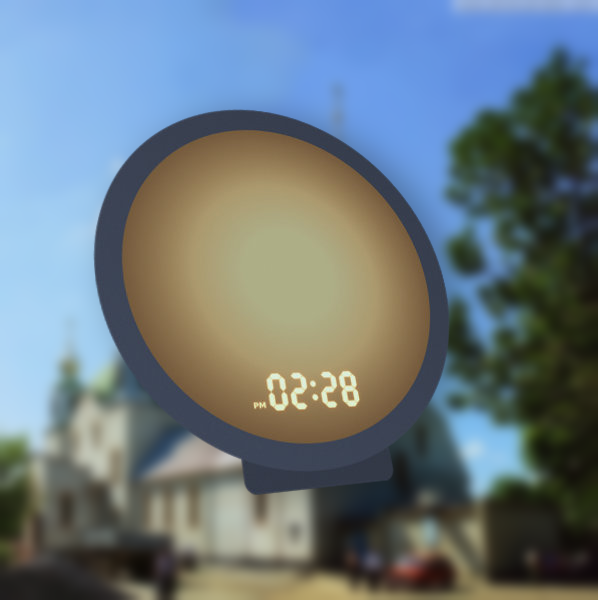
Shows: 2:28
